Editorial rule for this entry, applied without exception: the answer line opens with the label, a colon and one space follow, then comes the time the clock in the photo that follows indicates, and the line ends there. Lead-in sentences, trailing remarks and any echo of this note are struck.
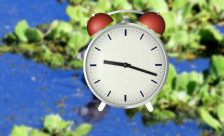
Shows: 9:18
